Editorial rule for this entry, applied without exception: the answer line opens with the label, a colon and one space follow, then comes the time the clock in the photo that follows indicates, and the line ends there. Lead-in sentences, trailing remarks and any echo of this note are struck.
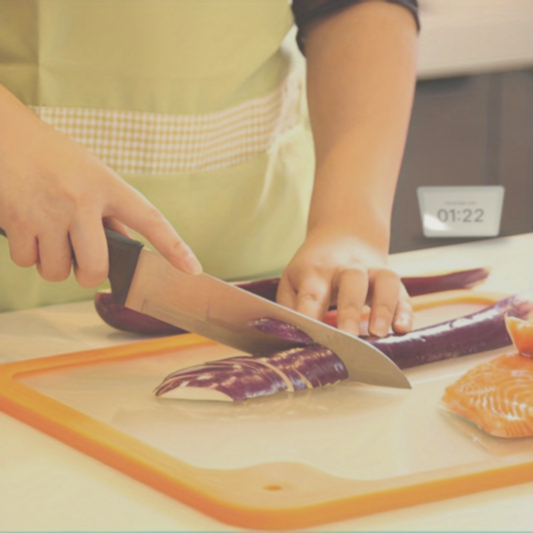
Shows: 1:22
